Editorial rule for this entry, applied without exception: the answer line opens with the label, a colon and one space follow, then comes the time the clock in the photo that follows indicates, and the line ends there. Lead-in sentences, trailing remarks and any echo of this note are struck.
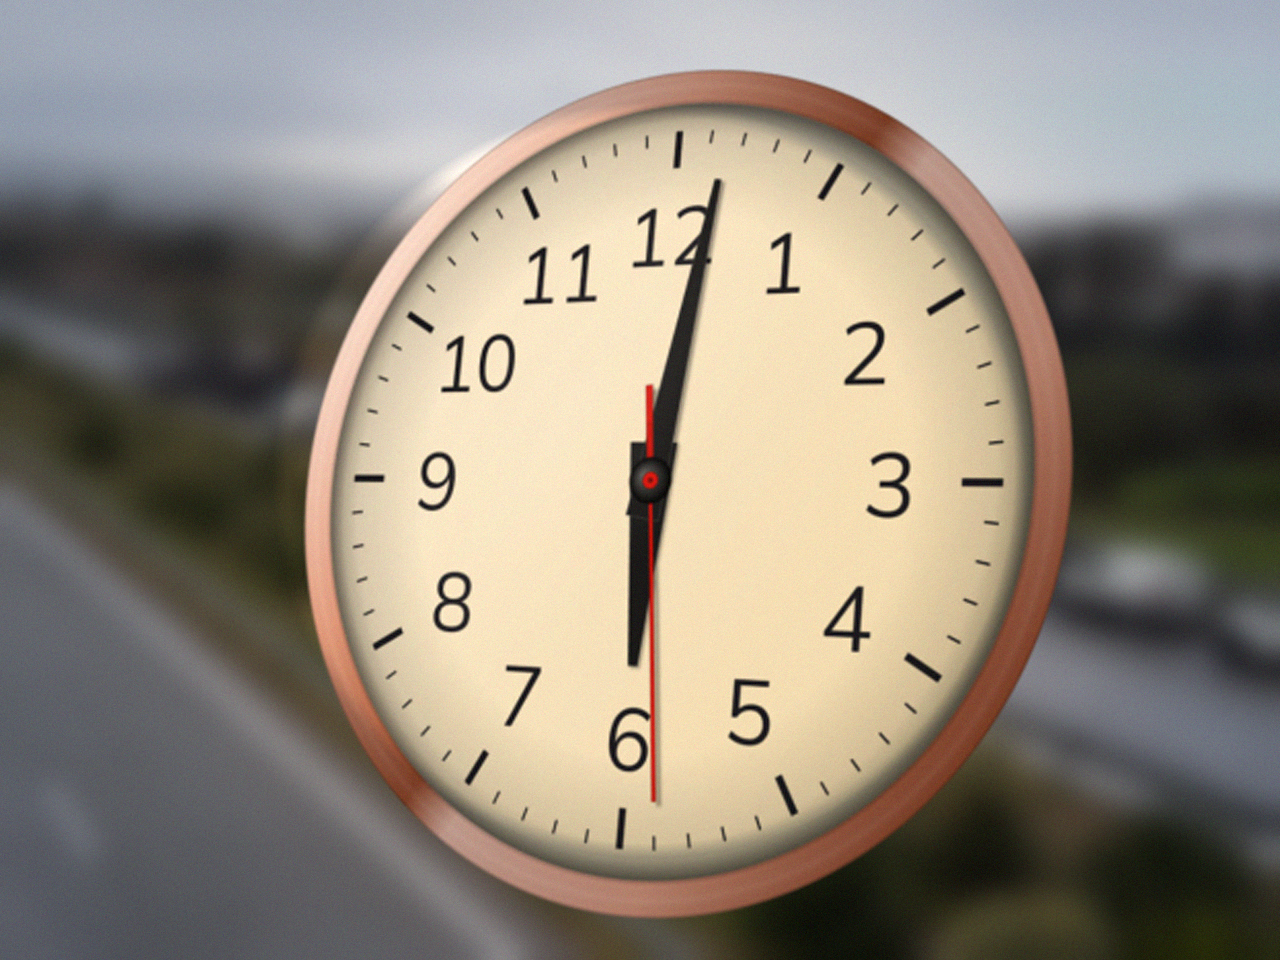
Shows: 6:01:29
